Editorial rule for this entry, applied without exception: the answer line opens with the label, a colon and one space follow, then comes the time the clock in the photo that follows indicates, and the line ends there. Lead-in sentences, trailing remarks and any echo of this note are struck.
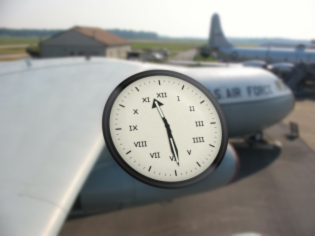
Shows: 11:29
